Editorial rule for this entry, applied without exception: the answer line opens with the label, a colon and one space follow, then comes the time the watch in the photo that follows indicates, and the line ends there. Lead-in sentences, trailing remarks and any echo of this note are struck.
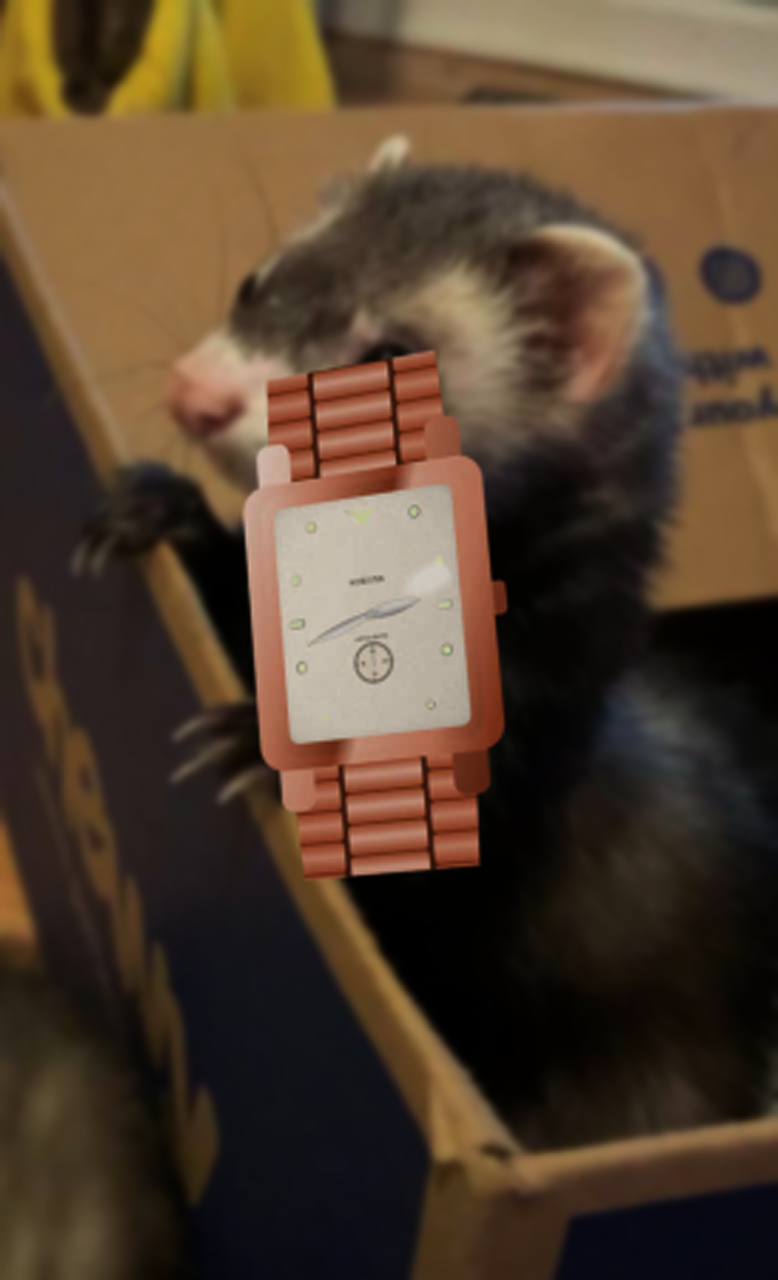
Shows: 2:42
